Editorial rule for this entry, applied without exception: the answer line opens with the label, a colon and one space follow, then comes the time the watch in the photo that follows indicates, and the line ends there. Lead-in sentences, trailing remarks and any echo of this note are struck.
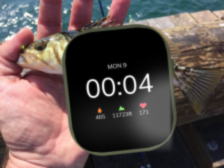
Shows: 0:04
